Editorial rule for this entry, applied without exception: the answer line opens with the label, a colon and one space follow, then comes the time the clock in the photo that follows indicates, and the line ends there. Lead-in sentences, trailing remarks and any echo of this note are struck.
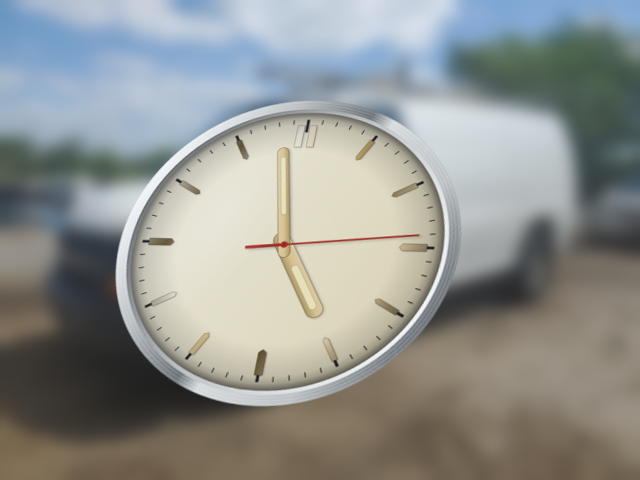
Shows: 4:58:14
